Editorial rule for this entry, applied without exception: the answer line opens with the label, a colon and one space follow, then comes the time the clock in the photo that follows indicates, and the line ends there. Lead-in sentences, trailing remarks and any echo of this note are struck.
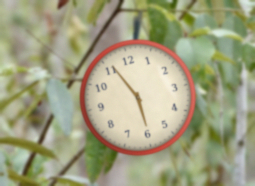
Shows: 5:56
